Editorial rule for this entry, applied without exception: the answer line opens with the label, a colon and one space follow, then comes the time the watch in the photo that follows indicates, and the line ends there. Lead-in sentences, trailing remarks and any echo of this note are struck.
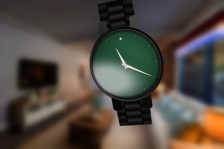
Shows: 11:20
